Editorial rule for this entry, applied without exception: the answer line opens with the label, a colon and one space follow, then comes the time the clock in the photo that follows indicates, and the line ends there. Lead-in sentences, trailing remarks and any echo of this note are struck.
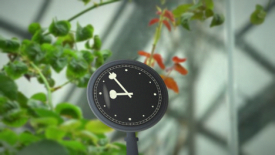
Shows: 8:54
